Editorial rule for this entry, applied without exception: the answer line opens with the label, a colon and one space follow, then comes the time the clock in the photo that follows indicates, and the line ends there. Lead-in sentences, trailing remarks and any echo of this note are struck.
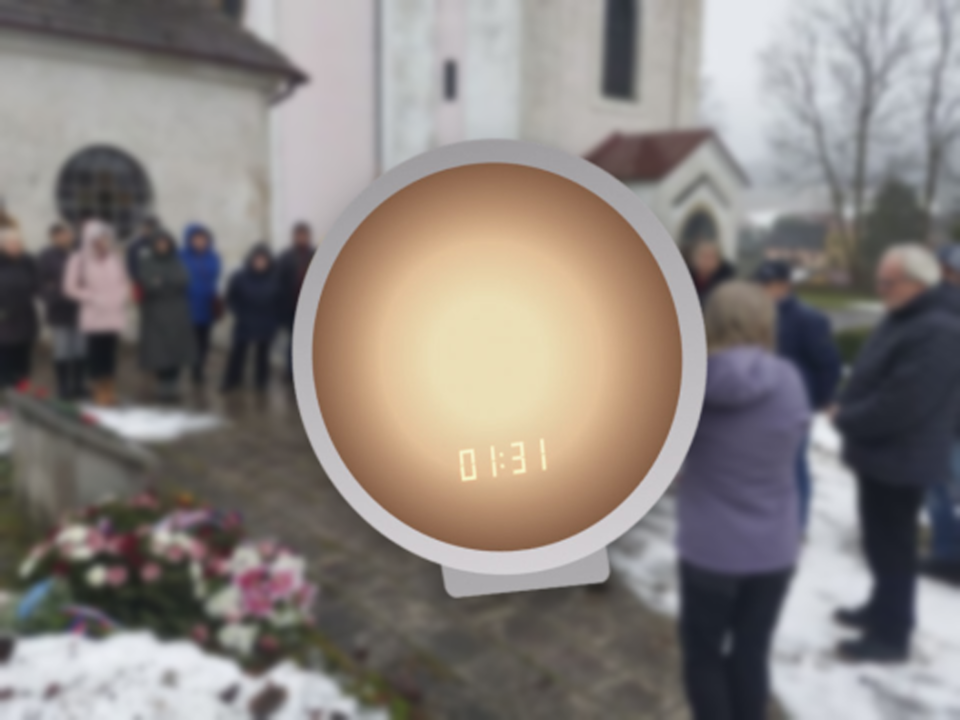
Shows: 1:31
